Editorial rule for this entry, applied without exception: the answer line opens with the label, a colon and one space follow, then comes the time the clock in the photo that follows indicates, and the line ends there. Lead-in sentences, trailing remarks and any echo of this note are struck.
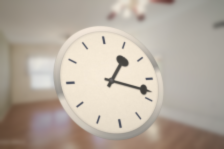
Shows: 1:18
